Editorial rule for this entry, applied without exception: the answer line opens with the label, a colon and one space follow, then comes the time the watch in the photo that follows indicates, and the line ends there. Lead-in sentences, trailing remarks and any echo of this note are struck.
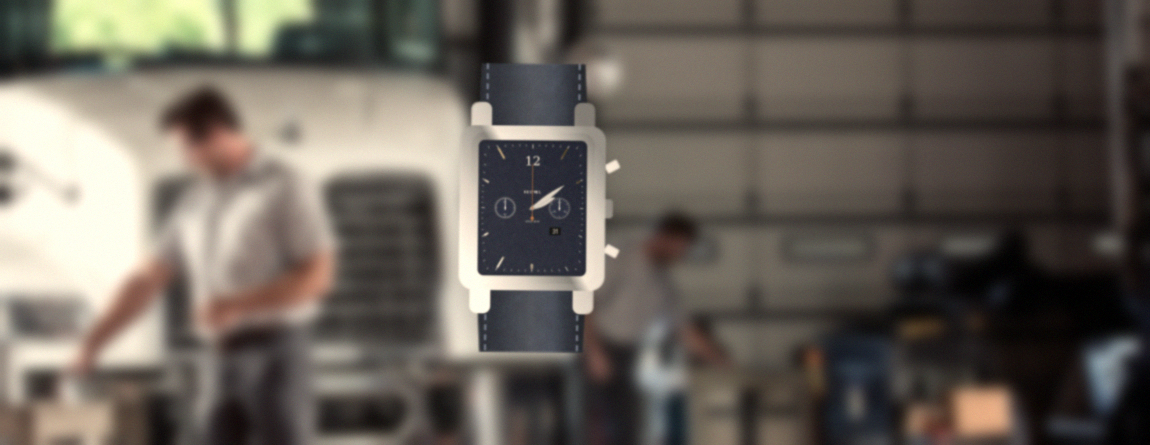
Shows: 2:09
